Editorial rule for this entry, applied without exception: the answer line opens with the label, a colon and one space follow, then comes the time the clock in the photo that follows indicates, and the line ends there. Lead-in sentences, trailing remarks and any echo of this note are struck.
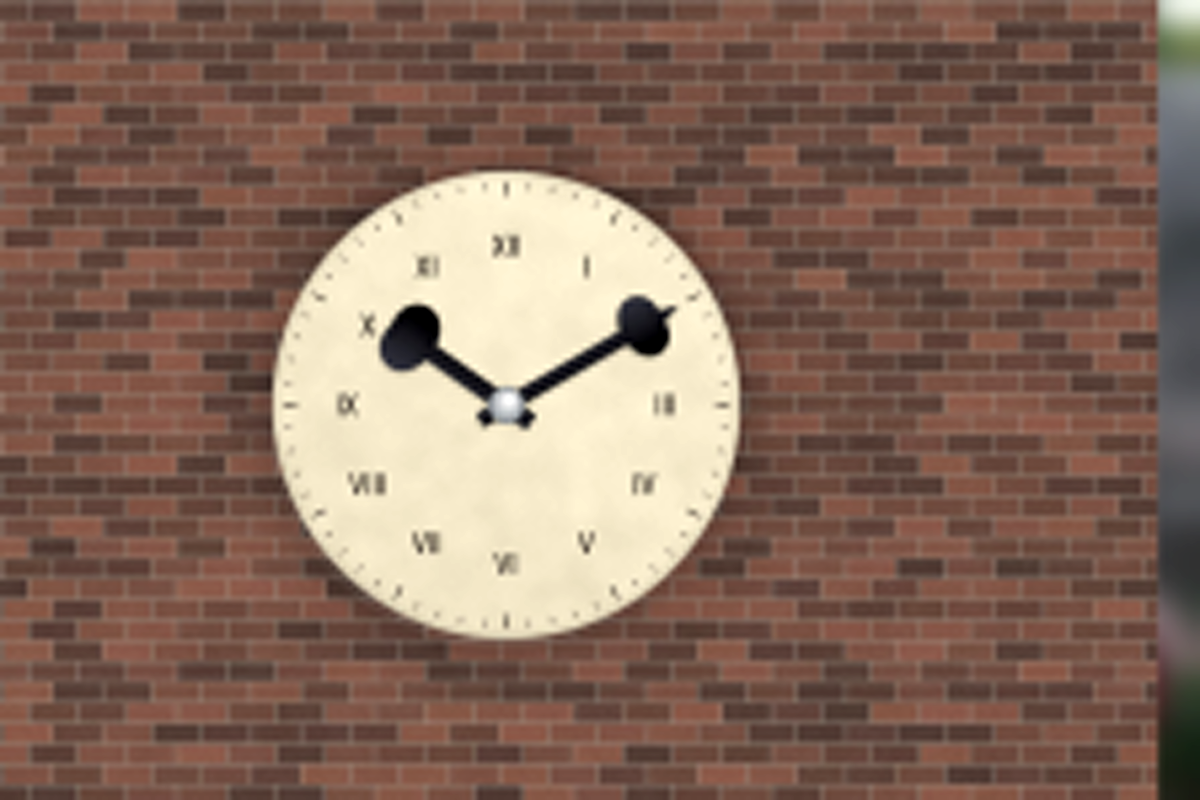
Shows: 10:10
